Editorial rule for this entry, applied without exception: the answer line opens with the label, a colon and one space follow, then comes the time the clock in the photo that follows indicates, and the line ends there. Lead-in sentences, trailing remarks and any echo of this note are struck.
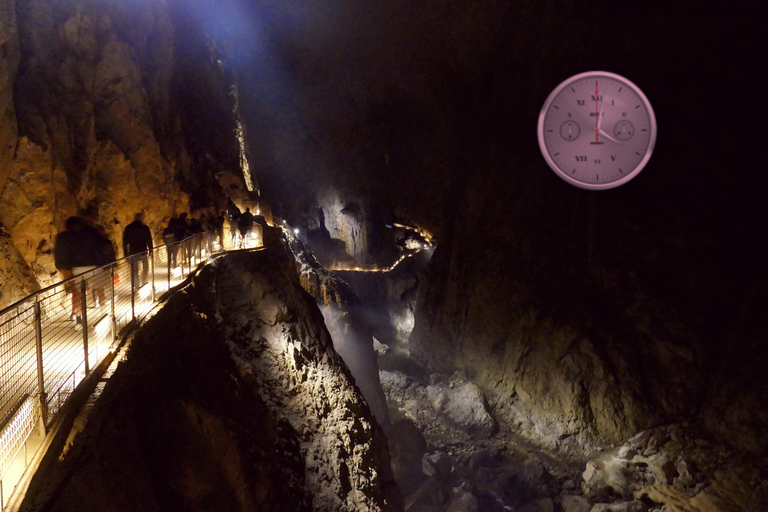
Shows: 4:02
